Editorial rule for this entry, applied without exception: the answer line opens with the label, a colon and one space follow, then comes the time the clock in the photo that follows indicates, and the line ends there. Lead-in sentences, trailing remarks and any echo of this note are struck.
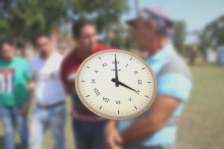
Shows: 4:00
